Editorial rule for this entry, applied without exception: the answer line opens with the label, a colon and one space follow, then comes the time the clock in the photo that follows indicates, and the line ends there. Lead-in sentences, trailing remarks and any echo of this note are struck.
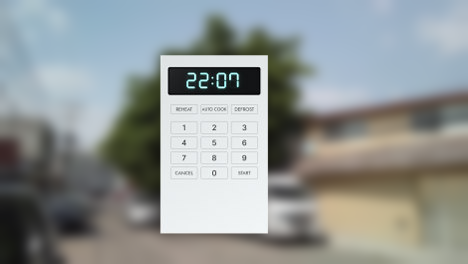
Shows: 22:07
